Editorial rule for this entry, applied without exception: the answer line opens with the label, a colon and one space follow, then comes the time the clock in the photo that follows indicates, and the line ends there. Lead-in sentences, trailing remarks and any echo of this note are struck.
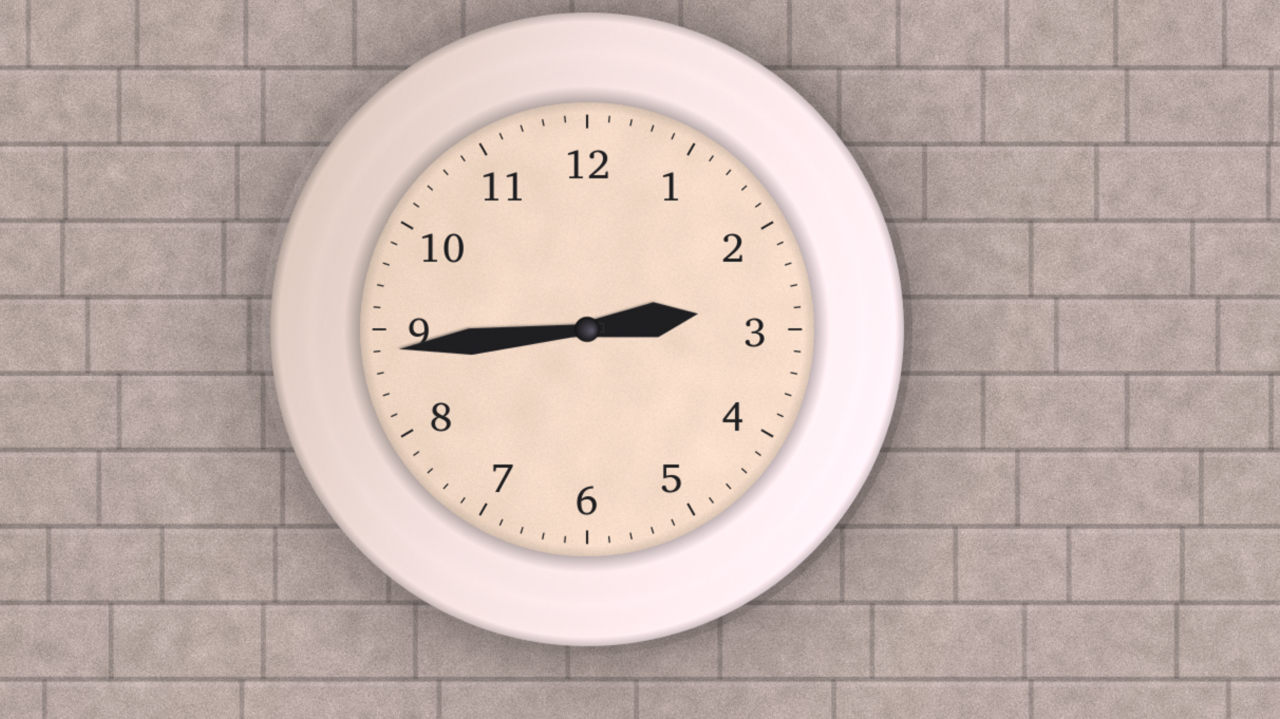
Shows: 2:44
